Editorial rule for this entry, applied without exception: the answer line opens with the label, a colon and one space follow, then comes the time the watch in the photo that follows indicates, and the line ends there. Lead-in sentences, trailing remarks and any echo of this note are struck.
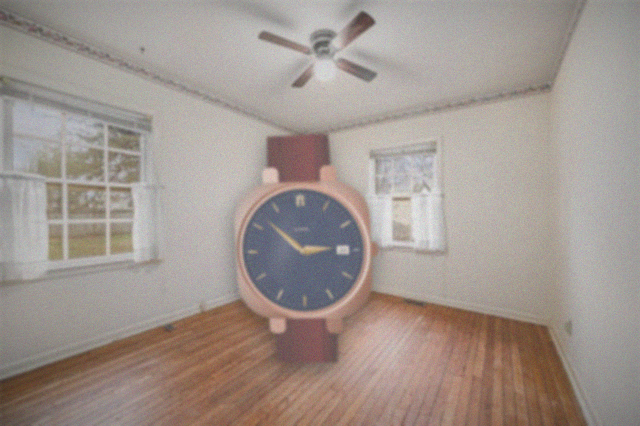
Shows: 2:52
